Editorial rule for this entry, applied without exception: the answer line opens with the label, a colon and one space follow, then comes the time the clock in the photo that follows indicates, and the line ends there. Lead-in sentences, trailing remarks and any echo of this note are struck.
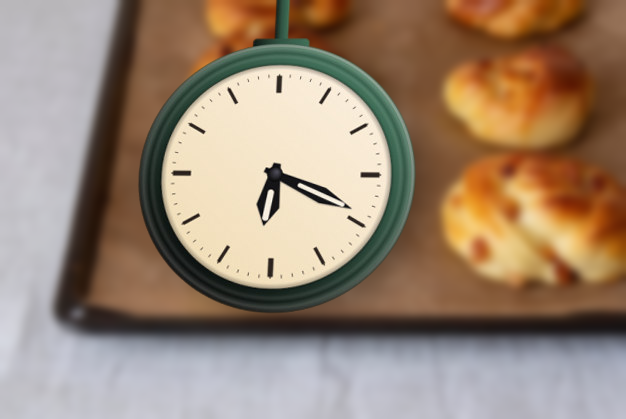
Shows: 6:19
